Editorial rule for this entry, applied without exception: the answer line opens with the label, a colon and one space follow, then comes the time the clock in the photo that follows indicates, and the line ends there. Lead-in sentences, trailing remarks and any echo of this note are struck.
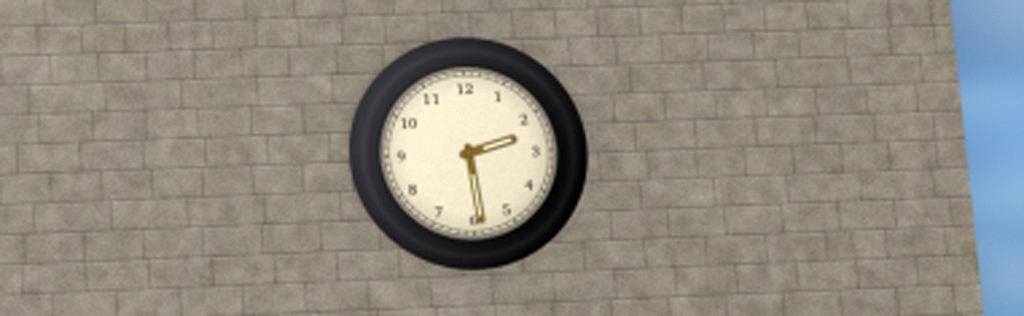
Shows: 2:29
